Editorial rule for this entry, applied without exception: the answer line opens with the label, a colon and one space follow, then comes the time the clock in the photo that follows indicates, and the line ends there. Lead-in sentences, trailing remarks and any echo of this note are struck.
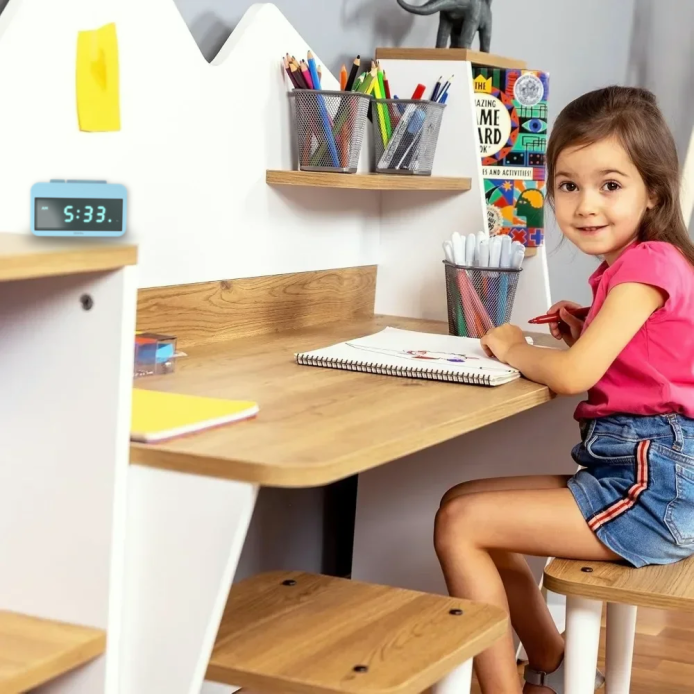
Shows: 5:33
